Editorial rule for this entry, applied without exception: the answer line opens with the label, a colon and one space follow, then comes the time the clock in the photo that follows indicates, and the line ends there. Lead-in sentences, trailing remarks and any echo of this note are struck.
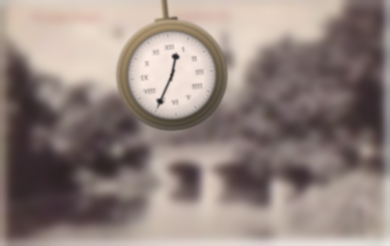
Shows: 12:35
